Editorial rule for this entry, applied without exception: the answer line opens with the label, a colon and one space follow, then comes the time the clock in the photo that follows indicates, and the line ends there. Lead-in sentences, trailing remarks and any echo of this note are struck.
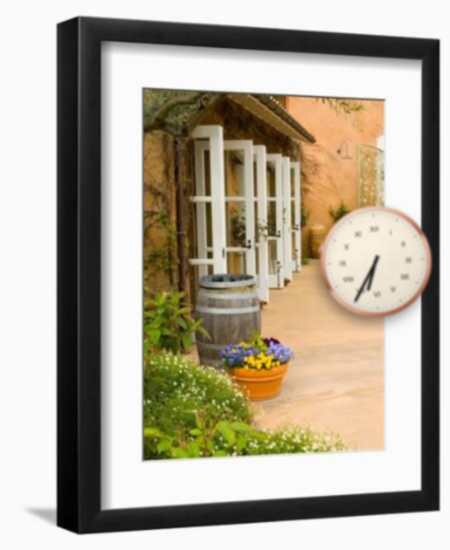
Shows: 6:35
